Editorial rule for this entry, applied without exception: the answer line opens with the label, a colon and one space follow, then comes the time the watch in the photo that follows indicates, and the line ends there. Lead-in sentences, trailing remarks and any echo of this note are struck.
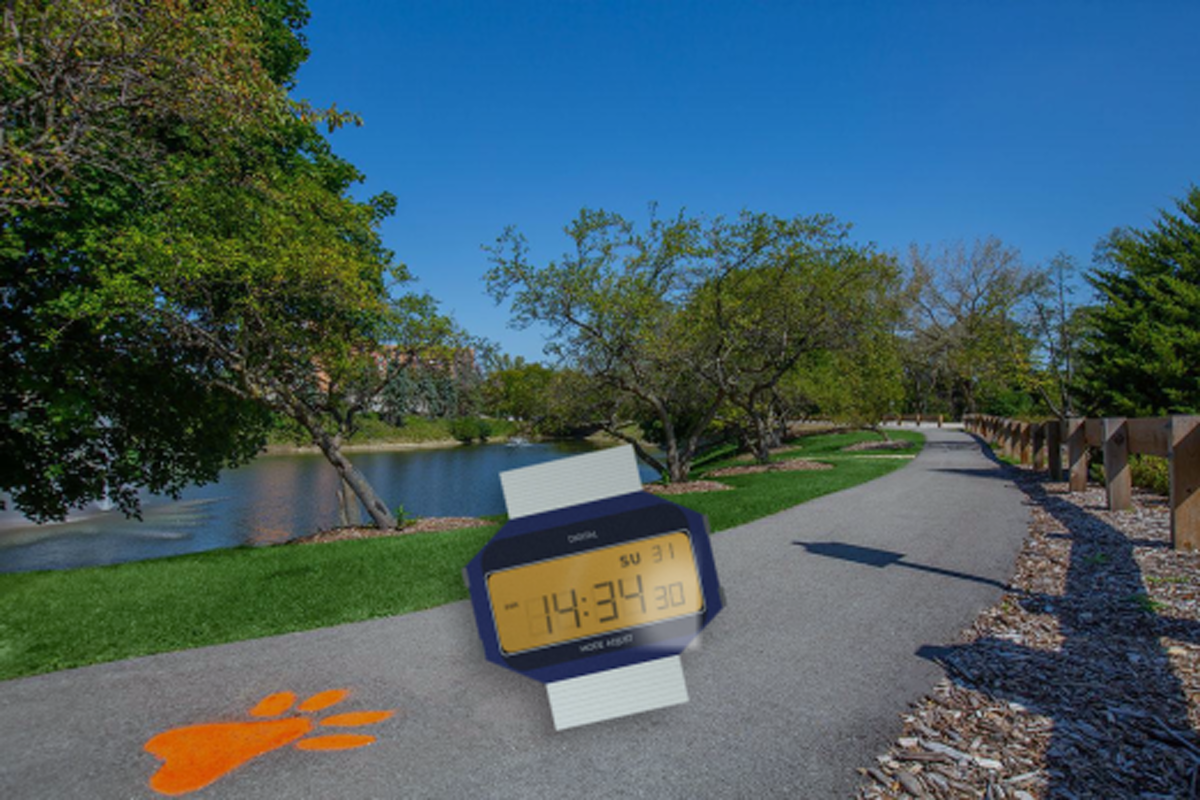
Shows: 14:34:30
